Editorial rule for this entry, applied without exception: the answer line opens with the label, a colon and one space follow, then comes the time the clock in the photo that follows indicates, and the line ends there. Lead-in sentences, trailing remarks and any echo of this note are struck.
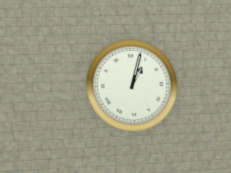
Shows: 1:03
